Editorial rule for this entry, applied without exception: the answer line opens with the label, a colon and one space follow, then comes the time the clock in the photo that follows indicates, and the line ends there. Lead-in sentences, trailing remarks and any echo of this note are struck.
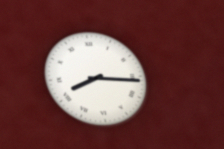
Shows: 8:16
